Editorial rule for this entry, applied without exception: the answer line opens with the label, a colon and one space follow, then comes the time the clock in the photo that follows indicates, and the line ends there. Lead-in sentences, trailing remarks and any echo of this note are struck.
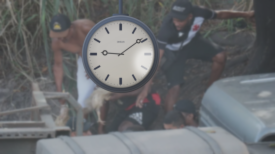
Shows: 9:09
